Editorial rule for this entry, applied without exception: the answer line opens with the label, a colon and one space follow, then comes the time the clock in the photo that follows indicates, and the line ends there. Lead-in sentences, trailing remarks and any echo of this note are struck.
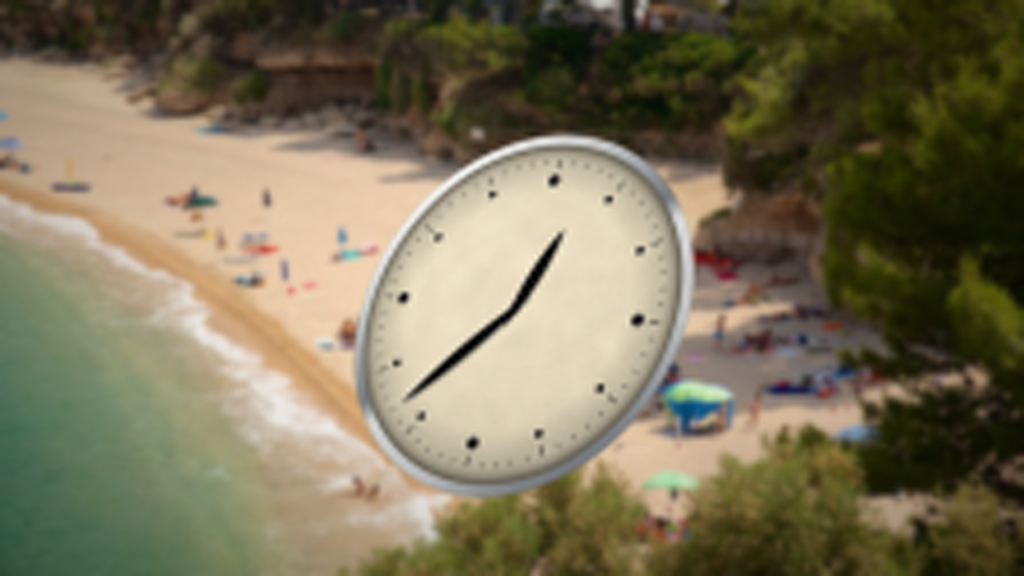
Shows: 12:37
